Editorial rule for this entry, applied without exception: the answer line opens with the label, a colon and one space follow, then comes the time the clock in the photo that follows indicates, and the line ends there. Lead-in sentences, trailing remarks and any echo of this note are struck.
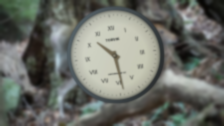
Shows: 10:29
